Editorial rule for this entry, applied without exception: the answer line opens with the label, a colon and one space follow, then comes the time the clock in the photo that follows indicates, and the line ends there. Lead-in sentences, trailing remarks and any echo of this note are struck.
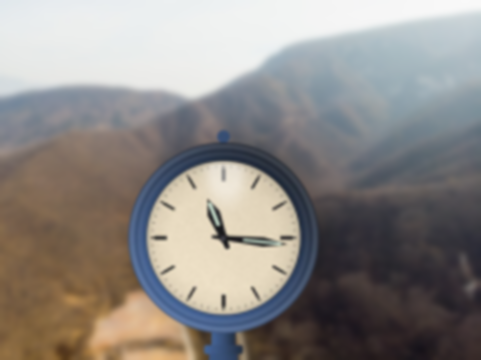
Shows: 11:16
